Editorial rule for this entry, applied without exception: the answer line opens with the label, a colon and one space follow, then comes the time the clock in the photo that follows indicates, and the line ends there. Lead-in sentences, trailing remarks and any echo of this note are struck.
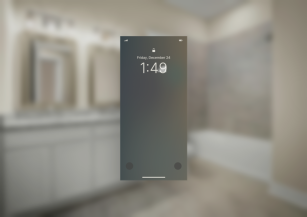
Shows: 1:49
